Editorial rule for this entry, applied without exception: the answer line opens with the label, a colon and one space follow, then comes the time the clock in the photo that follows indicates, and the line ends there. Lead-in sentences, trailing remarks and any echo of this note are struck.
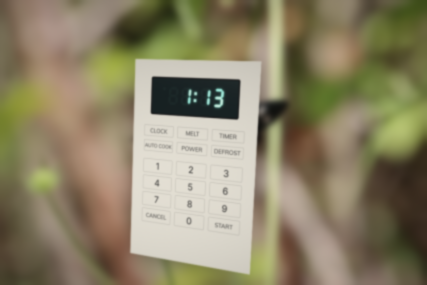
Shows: 1:13
